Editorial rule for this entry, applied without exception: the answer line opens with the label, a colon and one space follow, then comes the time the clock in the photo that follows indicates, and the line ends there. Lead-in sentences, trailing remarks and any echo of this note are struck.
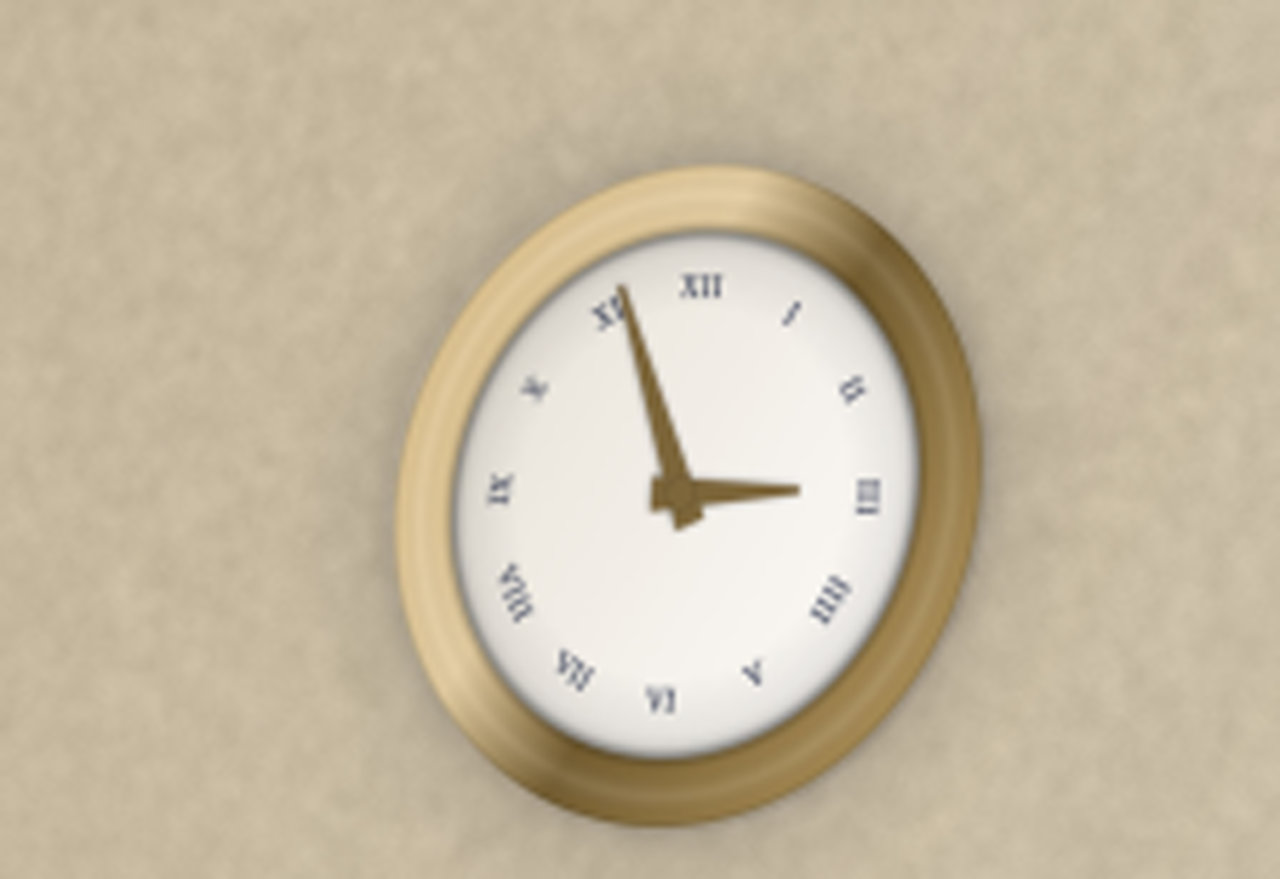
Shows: 2:56
